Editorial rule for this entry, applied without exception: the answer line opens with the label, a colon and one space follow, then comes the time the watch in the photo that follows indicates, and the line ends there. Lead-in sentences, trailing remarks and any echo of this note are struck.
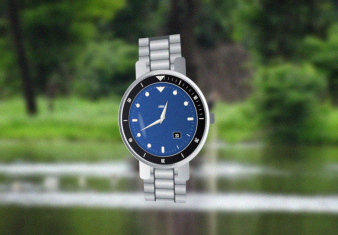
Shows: 12:41
